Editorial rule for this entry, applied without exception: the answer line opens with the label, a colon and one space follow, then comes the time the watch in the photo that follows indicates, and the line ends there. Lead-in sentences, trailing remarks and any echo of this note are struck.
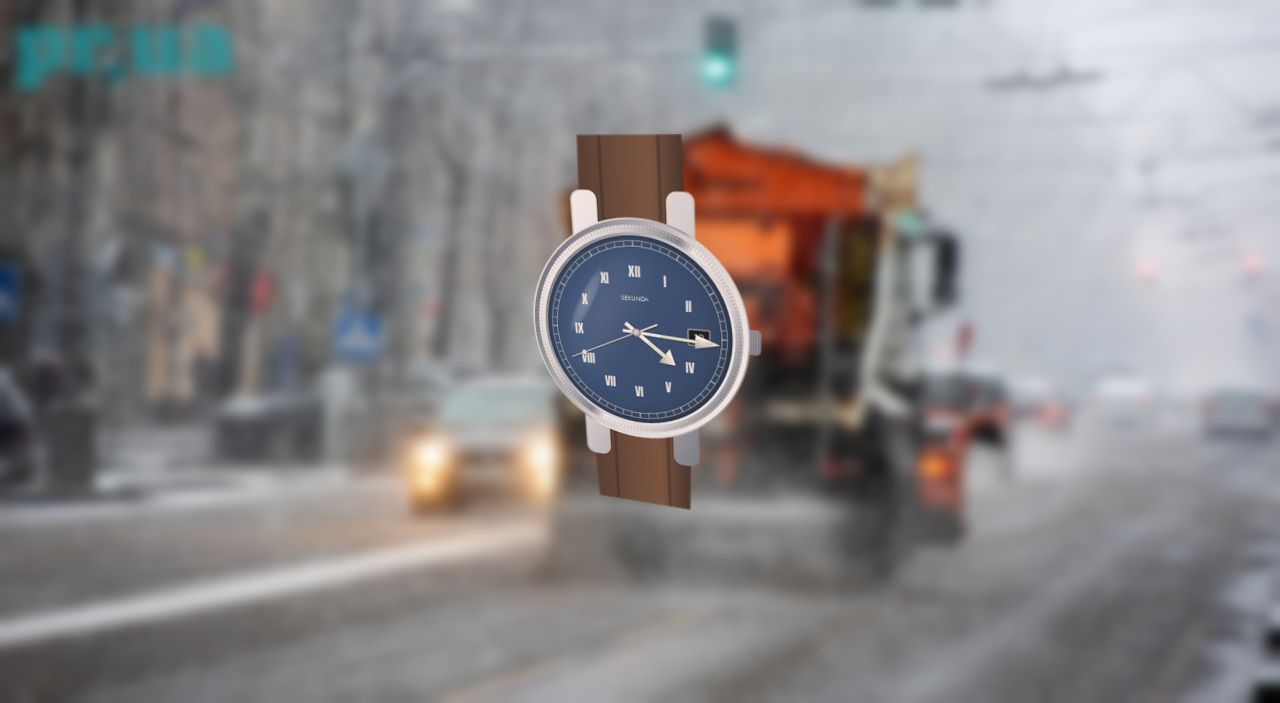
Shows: 4:15:41
